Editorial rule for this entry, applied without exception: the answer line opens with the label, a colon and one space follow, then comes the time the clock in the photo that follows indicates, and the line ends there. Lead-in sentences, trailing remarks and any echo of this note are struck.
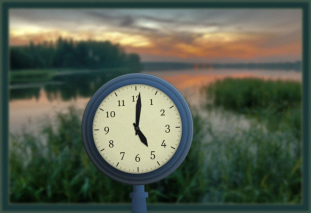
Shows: 5:01
